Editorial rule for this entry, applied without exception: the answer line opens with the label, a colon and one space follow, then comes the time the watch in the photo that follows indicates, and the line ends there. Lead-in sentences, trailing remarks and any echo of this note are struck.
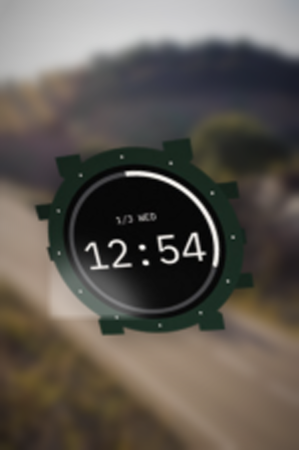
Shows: 12:54
